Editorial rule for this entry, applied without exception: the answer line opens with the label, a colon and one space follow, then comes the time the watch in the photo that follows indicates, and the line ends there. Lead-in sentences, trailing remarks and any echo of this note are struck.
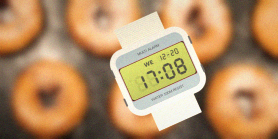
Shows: 17:08
